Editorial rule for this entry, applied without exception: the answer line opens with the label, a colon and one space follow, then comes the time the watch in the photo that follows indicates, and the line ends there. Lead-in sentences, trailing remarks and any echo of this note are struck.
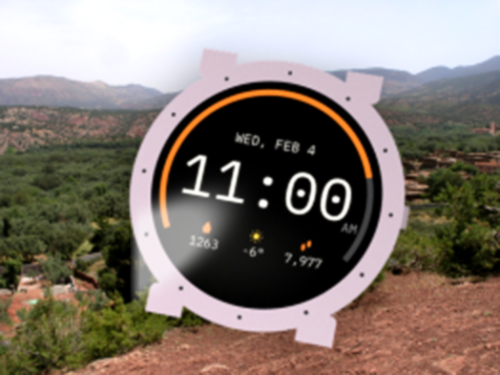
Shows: 11:00
